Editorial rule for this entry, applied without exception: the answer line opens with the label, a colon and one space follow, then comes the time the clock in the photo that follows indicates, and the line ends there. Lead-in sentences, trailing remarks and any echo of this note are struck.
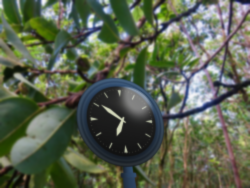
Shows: 6:51
